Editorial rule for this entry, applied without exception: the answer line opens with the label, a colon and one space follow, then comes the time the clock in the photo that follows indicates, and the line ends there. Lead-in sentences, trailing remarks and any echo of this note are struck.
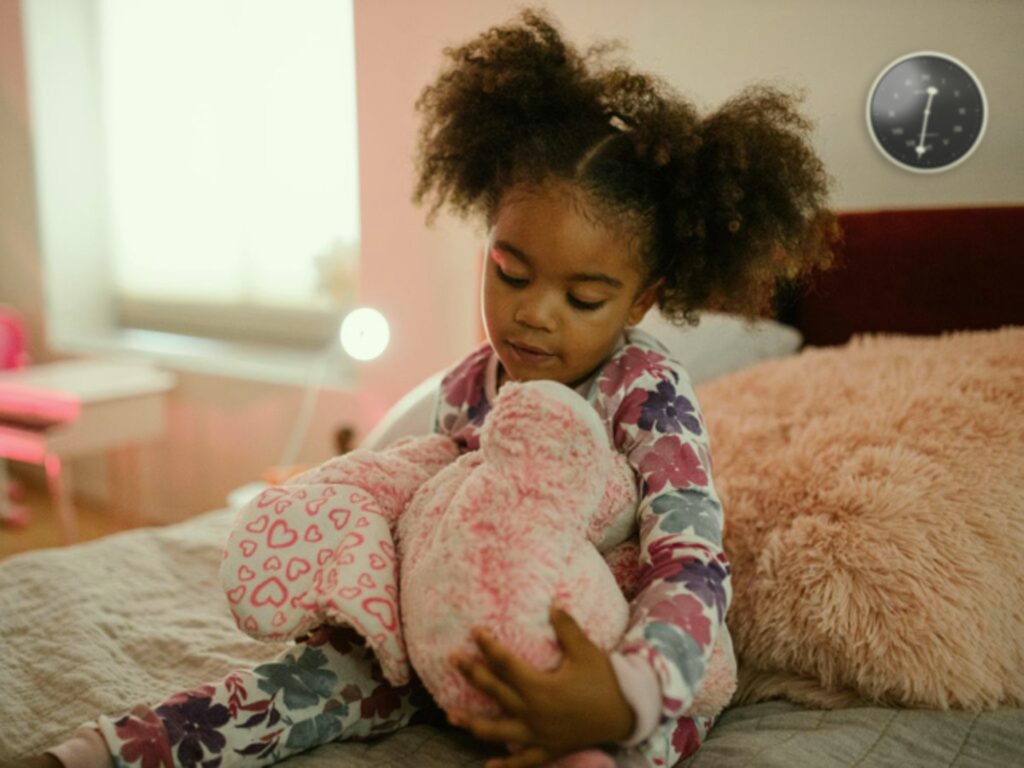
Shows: 12:32
